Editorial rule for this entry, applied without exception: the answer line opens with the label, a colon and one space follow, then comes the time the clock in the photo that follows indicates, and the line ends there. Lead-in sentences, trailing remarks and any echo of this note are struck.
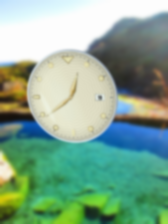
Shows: 12:39
